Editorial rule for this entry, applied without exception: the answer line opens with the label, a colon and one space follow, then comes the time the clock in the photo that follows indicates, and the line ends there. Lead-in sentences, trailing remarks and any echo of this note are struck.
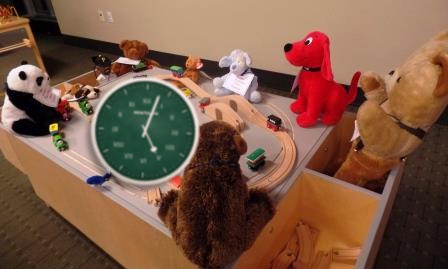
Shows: 5:03
